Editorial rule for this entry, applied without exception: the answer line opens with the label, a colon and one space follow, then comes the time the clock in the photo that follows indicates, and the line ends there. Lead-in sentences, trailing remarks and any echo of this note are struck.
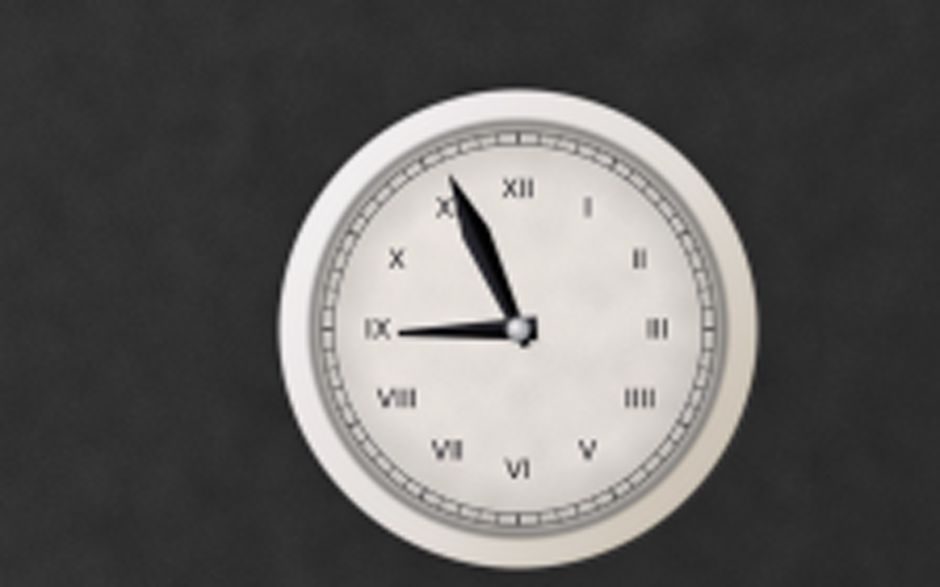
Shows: 8:56
